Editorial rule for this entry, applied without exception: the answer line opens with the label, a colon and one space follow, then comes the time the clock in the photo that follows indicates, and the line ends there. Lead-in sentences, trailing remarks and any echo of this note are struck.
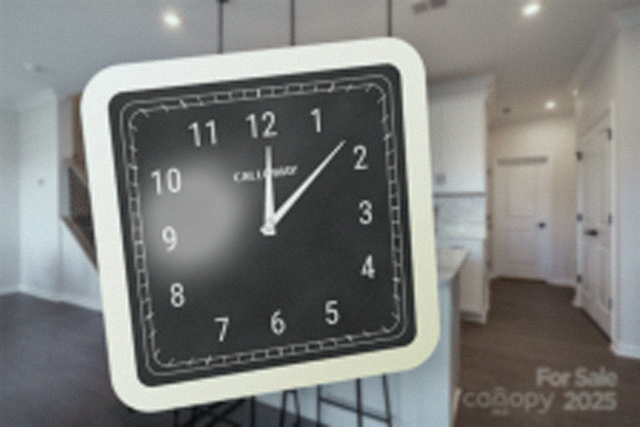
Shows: 12:08
